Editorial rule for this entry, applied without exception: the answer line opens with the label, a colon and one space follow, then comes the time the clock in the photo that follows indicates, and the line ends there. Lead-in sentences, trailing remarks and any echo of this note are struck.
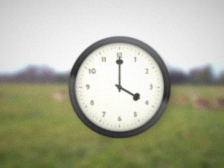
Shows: 4:00
